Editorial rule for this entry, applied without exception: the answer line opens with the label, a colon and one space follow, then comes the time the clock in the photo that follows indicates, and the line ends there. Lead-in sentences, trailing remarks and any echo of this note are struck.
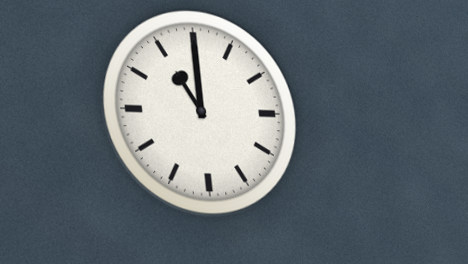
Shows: 11:00
